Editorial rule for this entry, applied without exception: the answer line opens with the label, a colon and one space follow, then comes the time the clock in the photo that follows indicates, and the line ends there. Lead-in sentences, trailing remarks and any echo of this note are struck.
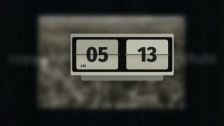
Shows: 5:13
